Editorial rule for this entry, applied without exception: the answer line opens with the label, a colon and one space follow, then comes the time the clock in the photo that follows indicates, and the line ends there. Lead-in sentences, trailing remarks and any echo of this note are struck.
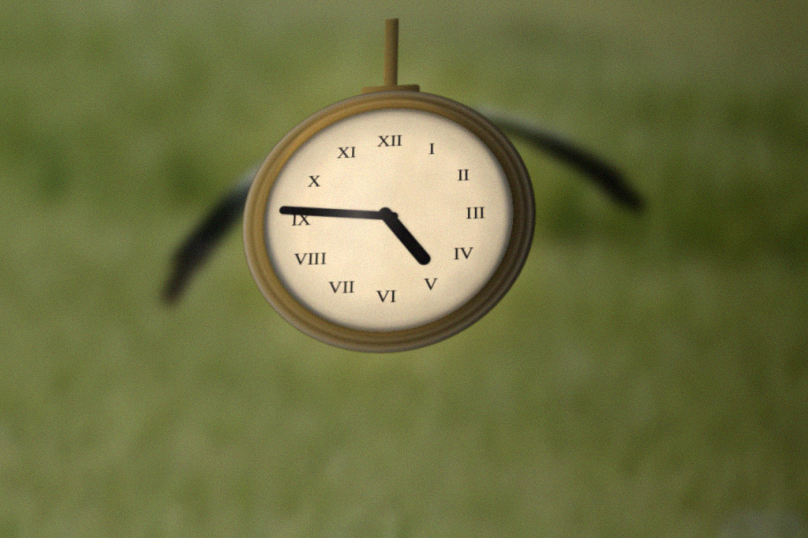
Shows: 4:46
